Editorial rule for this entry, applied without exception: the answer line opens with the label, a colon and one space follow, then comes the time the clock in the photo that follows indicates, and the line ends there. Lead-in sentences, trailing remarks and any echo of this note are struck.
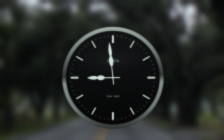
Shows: 8:59
